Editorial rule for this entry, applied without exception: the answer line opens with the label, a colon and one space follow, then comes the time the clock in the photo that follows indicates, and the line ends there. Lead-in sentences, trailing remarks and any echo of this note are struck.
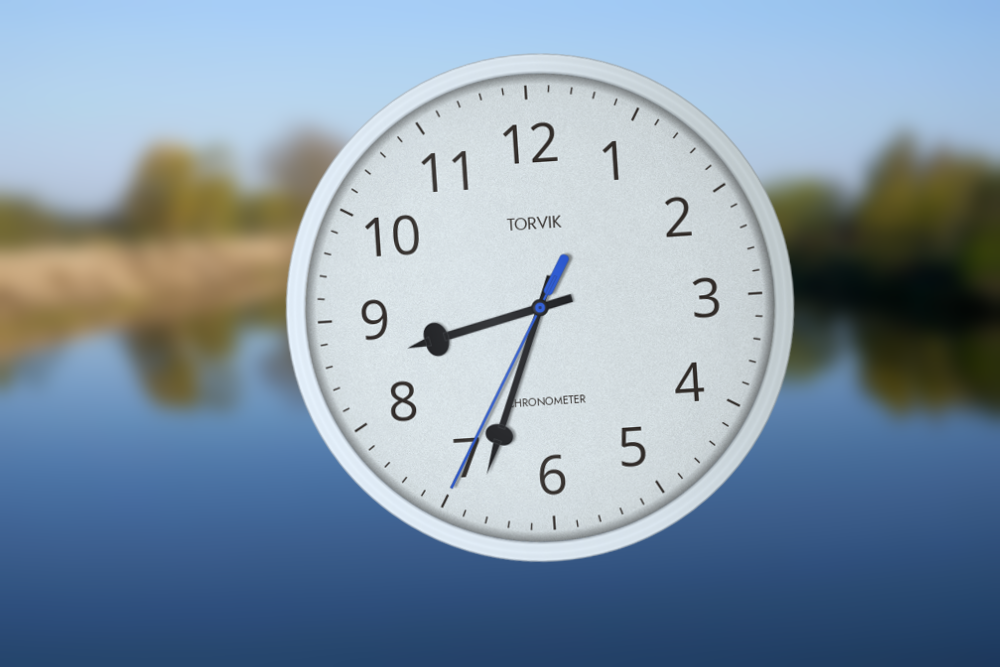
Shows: 8:33:35
